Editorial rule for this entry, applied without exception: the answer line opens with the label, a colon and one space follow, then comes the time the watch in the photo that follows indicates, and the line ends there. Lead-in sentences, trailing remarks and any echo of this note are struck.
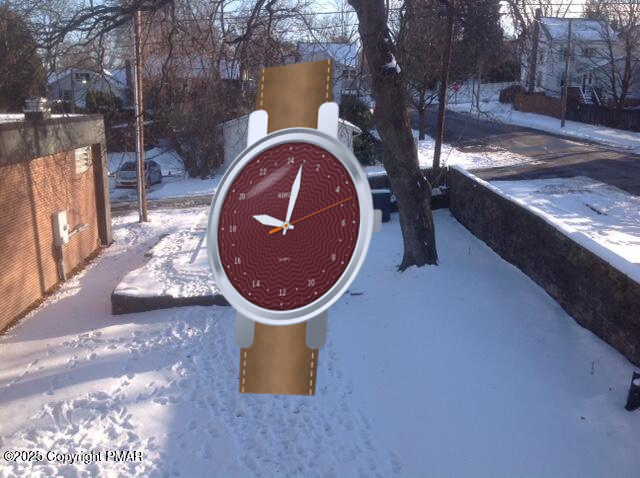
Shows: 19:02:12
